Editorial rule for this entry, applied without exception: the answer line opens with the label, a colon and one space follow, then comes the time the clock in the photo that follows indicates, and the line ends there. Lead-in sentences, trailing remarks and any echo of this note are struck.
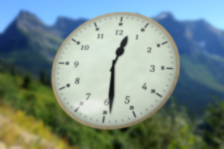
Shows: 12:29
